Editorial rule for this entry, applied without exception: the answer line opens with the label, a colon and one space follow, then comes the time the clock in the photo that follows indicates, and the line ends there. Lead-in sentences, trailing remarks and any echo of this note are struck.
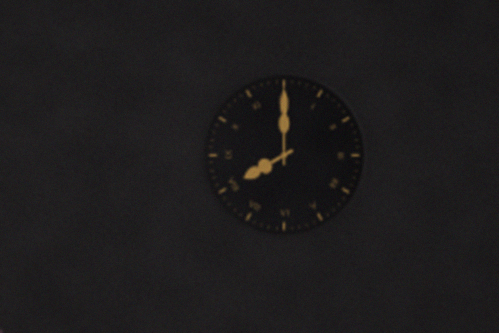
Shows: 8:00
